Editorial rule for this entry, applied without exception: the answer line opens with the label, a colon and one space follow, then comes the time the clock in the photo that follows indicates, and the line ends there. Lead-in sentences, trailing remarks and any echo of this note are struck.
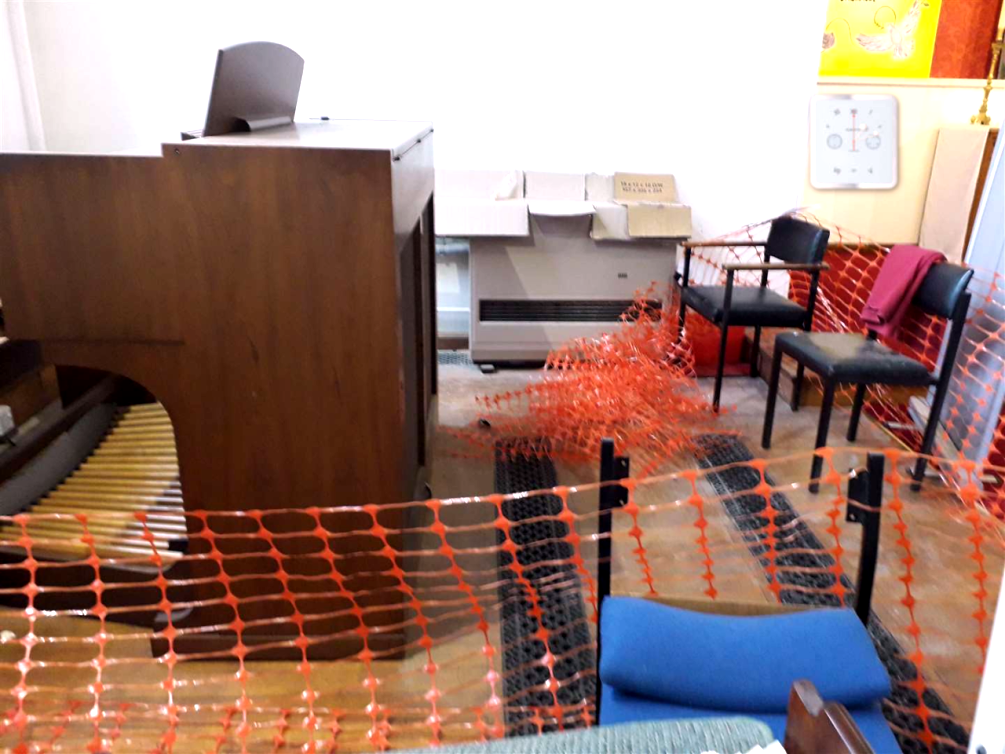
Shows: 1:12
